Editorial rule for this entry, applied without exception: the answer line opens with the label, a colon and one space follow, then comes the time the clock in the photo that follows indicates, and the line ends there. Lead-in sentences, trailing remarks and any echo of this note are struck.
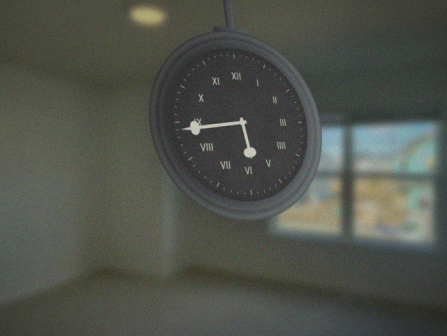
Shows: 5:44
